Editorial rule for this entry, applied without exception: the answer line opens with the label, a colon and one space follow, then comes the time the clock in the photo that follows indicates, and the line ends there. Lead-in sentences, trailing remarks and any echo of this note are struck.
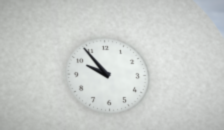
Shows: 9:54
